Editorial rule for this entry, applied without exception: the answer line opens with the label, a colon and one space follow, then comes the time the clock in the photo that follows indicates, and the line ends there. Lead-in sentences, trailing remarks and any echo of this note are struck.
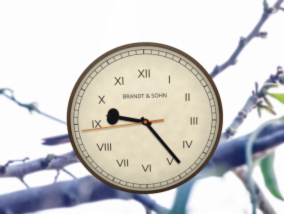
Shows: 9:23:44
